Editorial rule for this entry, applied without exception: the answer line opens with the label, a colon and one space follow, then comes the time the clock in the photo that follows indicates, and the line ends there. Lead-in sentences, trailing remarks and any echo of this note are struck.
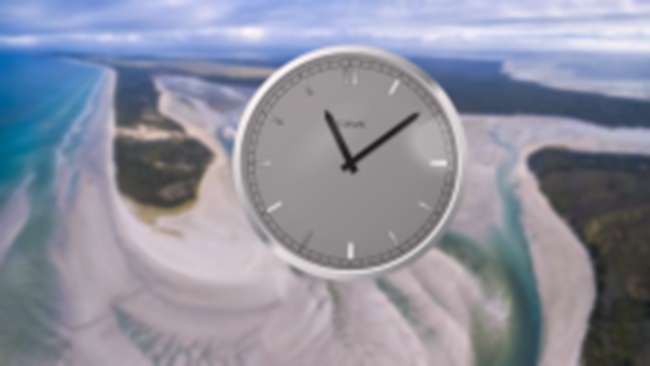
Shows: 11:09
